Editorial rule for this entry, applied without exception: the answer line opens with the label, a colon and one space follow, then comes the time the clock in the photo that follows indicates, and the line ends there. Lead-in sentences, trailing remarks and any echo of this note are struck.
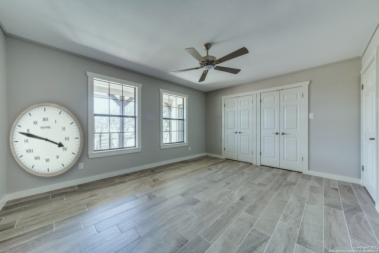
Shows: 3:48
